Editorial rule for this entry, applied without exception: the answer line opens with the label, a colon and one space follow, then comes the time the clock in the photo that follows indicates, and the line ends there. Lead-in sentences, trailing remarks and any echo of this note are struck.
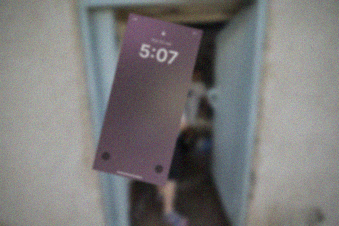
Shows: 5:07
